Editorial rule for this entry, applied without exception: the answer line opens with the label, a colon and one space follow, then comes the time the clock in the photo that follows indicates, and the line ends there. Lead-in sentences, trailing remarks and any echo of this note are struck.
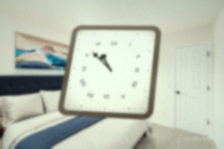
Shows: 10:52
